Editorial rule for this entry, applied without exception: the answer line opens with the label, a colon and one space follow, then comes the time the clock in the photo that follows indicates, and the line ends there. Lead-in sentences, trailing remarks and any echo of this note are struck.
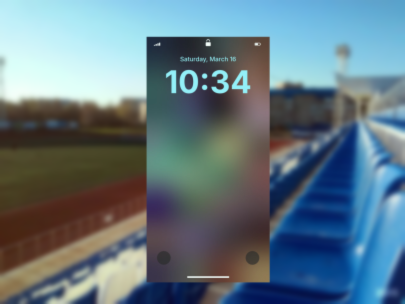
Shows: 10:34
